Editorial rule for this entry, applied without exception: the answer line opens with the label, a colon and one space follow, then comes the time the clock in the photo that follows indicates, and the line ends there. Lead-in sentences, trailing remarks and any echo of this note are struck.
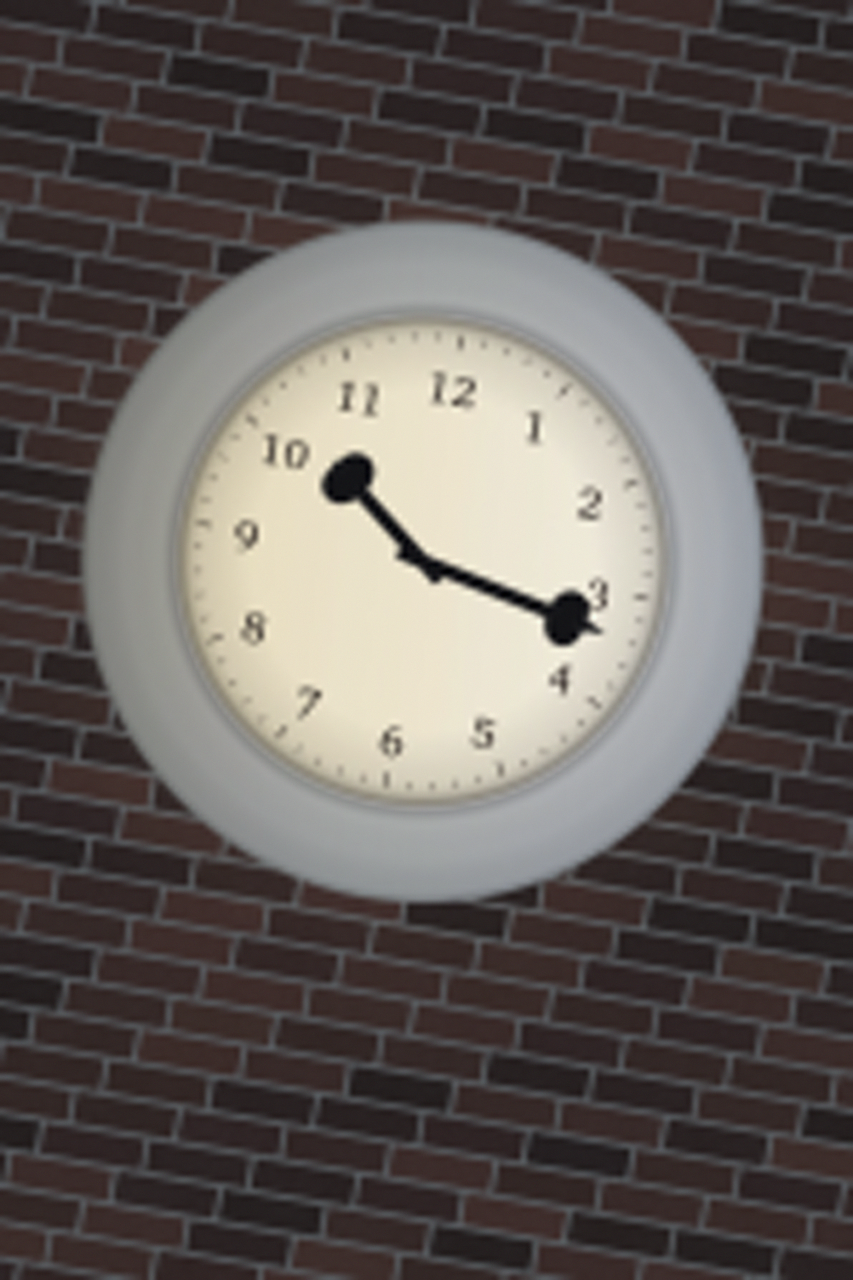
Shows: 10:17
